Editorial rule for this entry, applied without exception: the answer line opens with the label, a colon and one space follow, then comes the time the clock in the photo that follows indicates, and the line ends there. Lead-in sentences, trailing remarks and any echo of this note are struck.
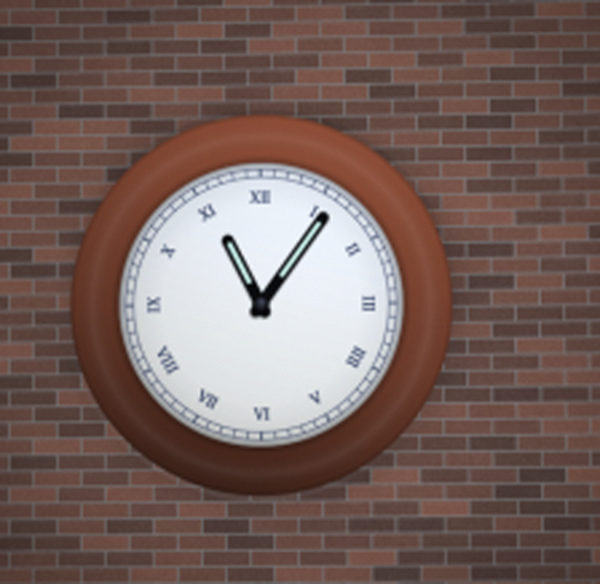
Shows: 11:06
